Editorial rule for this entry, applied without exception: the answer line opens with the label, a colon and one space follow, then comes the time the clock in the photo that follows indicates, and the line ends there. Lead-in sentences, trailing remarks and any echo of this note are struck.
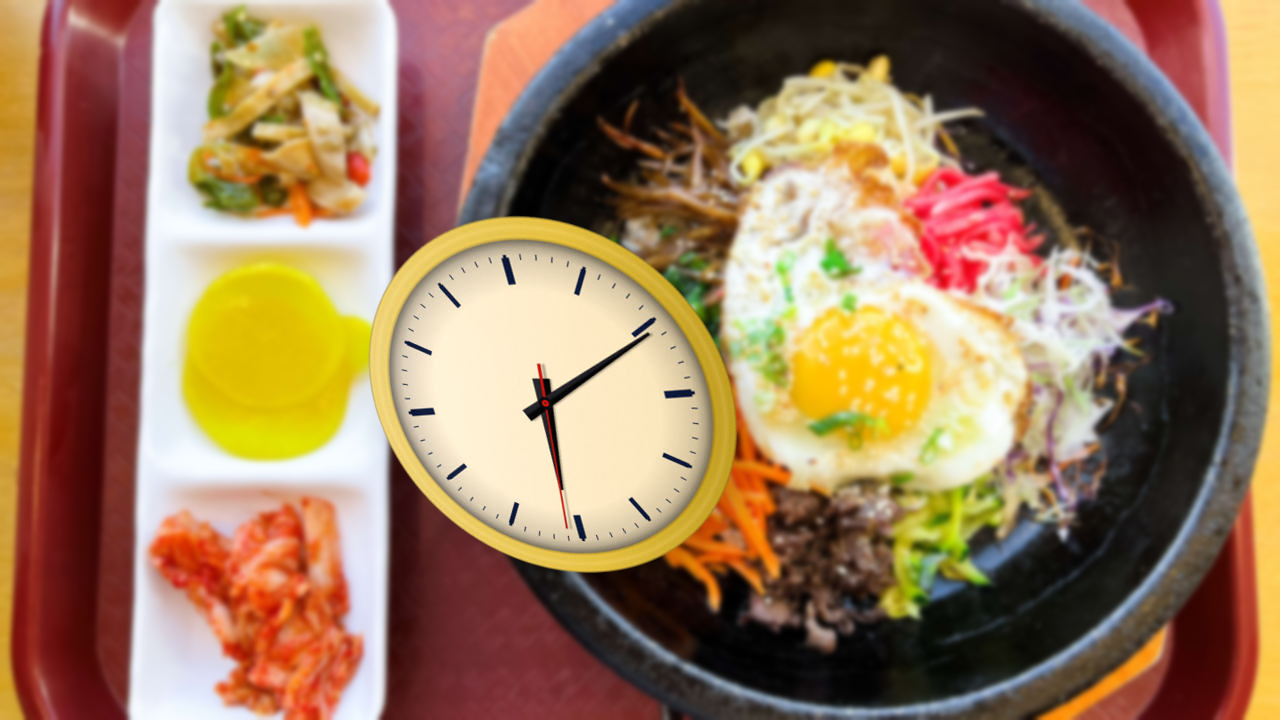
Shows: 6:10:31
